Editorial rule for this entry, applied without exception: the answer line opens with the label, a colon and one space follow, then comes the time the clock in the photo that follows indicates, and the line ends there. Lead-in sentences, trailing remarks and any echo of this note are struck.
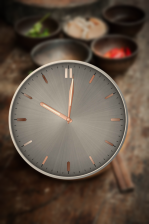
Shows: 10:01
